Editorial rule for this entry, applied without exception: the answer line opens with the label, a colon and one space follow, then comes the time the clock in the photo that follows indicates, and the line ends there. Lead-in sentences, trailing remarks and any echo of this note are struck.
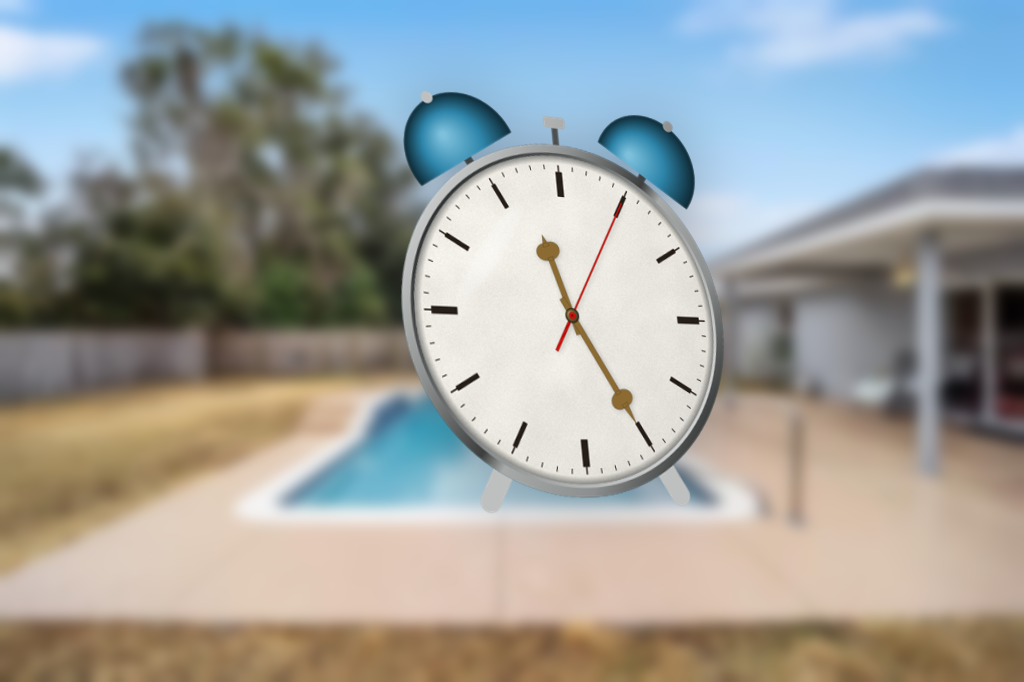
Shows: 11:25:05
